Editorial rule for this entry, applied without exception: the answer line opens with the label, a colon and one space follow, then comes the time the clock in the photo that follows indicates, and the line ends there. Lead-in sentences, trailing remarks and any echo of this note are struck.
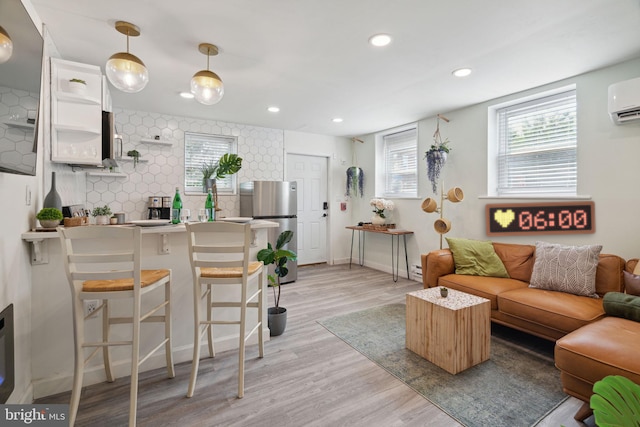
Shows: 6:00
